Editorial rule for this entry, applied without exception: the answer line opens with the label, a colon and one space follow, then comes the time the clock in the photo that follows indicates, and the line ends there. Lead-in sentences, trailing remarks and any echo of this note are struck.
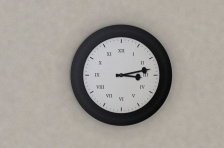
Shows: 3:13
